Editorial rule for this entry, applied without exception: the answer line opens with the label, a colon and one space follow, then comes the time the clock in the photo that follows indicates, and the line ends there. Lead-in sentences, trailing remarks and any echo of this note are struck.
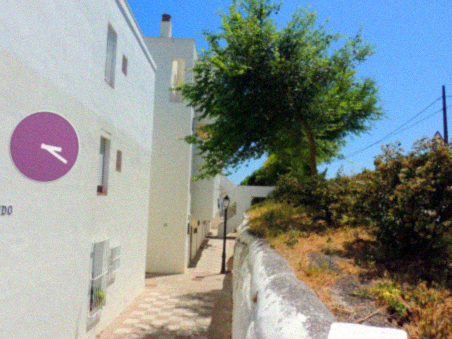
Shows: 3:21
